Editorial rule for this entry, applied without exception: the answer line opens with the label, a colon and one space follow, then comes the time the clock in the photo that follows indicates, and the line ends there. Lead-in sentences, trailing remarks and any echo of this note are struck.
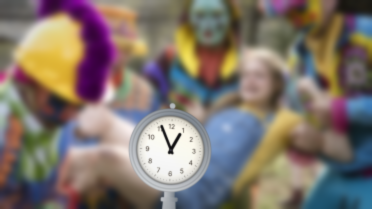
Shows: 12:56
